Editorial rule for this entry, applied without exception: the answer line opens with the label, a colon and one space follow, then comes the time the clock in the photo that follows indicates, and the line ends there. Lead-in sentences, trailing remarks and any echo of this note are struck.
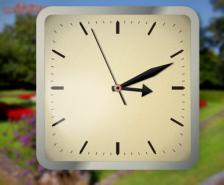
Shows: 3:10:56
